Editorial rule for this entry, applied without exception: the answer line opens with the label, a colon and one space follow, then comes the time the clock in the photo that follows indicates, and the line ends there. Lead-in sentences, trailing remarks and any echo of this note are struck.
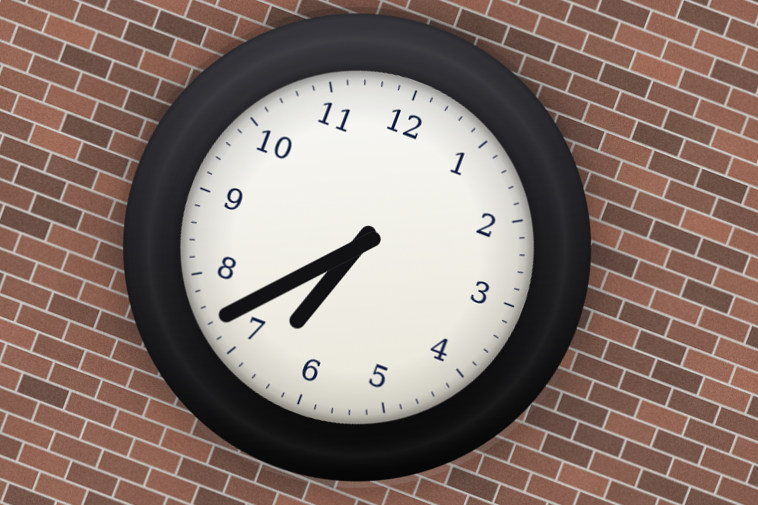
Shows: 6:37
